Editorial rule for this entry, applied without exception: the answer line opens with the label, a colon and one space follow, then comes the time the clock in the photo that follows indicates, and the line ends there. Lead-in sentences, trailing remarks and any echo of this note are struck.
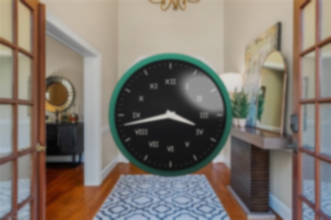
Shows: 3:43
